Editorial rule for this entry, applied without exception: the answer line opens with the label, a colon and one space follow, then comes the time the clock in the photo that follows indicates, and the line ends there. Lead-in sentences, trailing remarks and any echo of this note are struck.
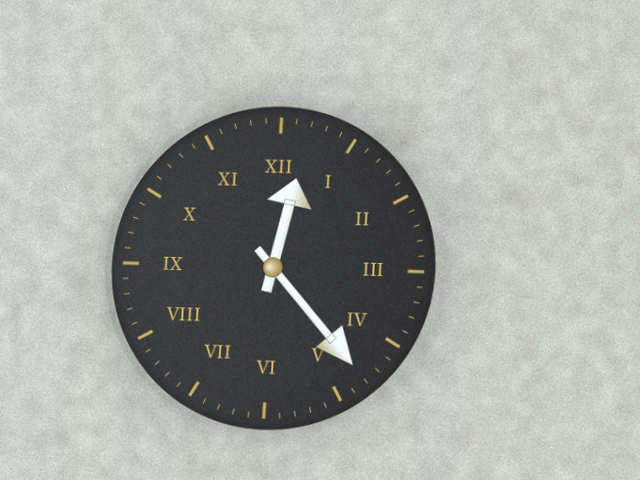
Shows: 12:23
